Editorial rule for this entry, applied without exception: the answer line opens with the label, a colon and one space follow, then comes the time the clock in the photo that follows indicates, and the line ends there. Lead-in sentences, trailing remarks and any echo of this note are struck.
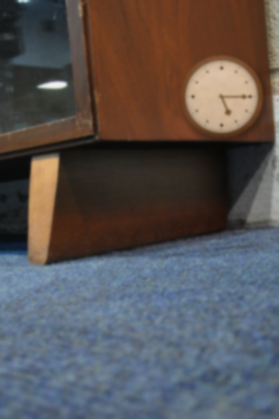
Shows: 5:15
